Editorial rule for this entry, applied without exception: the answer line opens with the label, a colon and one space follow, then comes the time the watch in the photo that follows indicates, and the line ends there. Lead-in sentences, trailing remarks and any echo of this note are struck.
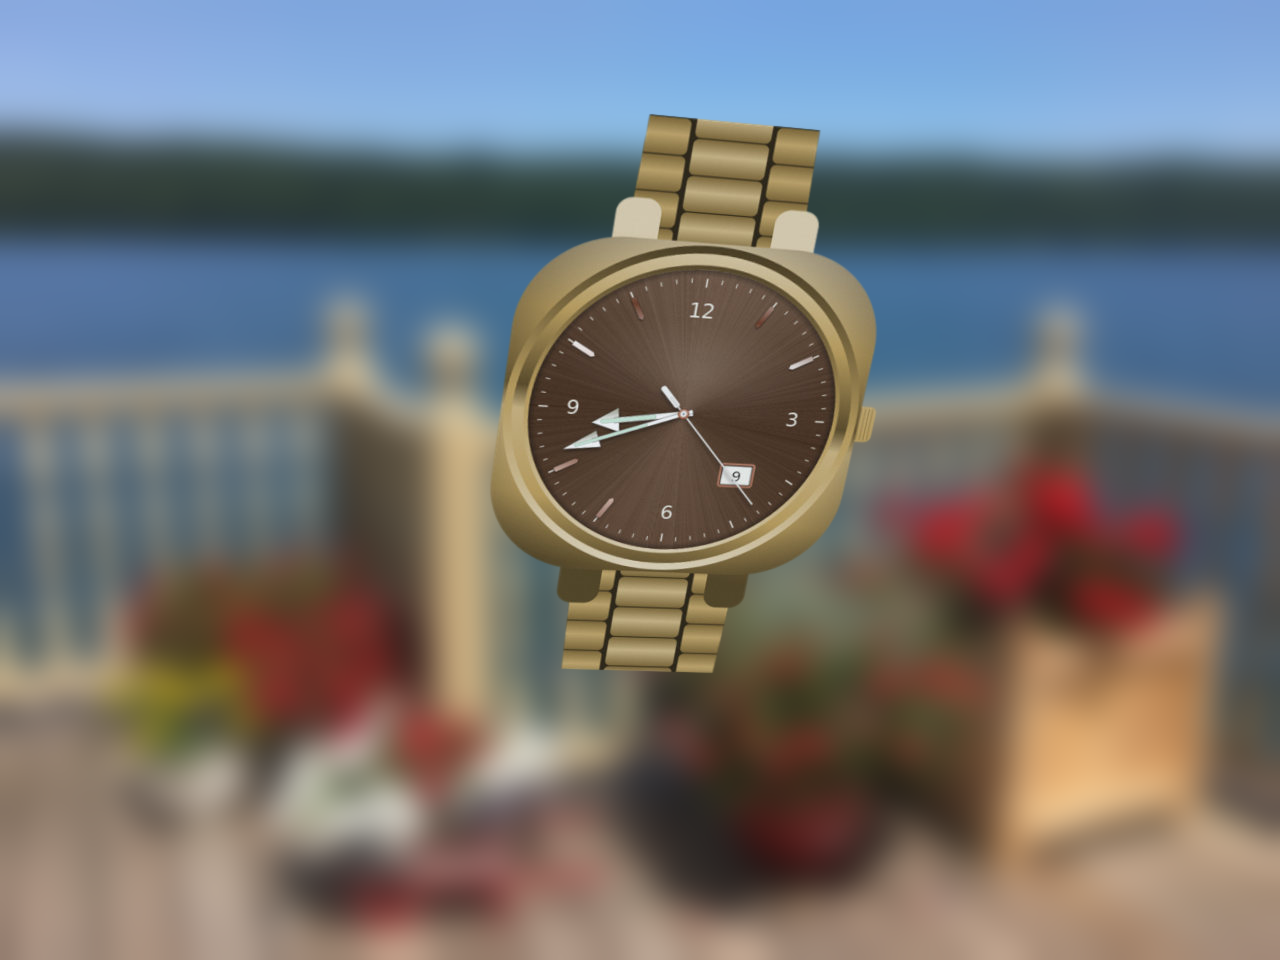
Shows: 8:41:23
